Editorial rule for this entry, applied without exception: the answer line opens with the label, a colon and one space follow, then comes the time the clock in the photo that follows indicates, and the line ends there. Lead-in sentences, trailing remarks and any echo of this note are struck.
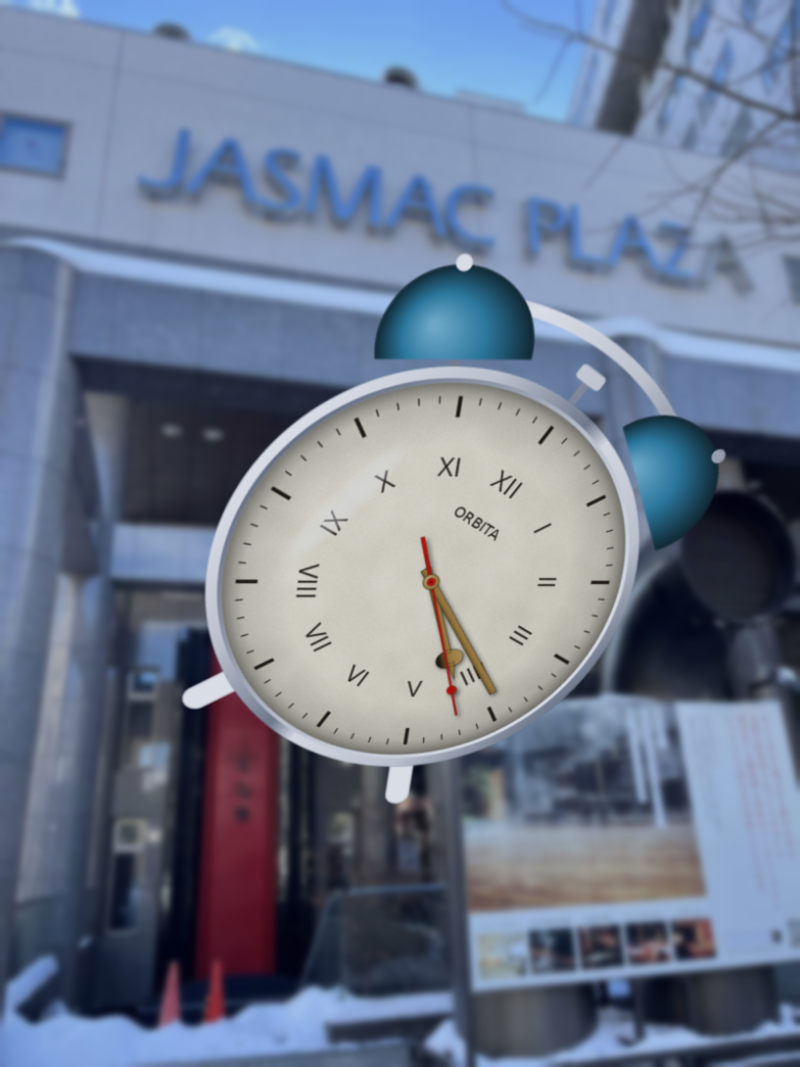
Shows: 4:19:22
